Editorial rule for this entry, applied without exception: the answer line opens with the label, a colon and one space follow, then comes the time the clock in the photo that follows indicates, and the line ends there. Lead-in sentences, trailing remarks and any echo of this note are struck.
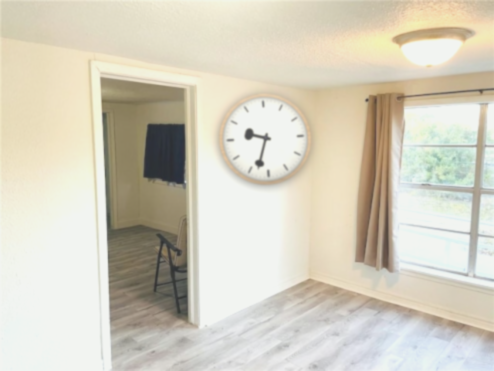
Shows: 9:33
